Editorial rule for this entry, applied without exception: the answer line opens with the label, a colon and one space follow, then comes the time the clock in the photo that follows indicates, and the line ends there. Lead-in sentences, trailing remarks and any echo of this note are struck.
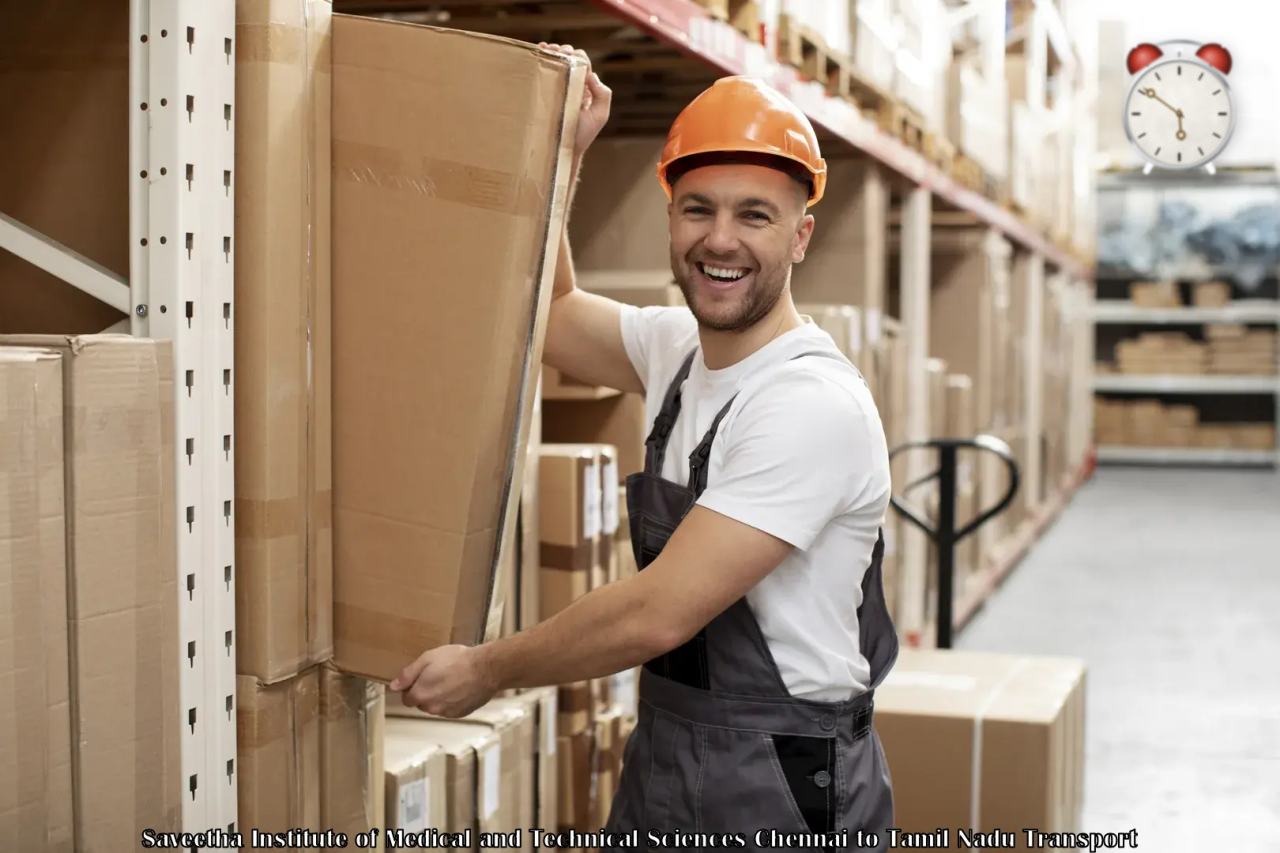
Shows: 5:51
